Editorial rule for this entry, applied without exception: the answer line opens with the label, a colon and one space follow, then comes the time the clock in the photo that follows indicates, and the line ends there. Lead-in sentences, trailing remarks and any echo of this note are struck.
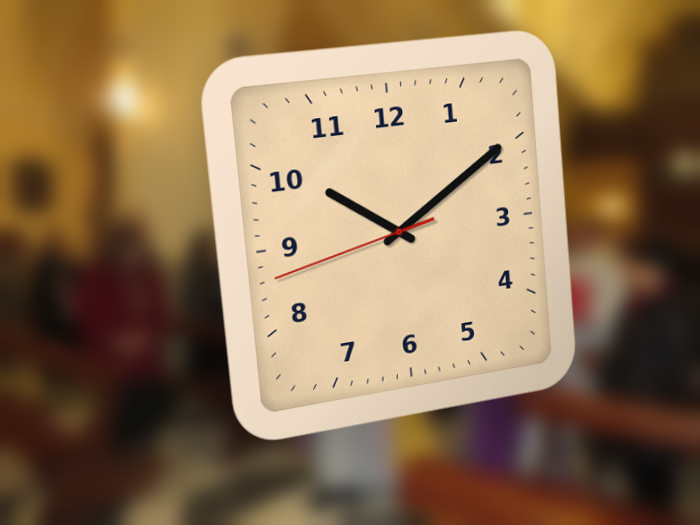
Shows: 10:09:43
